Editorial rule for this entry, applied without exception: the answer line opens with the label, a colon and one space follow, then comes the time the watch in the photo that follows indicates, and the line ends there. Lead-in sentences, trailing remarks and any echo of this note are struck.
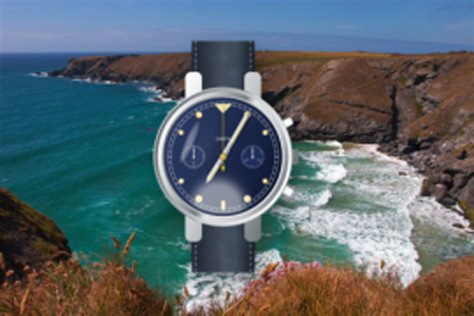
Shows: 7:05
